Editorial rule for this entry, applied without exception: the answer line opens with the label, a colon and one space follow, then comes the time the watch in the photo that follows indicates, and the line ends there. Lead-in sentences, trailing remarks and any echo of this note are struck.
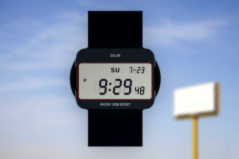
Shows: 9:29
